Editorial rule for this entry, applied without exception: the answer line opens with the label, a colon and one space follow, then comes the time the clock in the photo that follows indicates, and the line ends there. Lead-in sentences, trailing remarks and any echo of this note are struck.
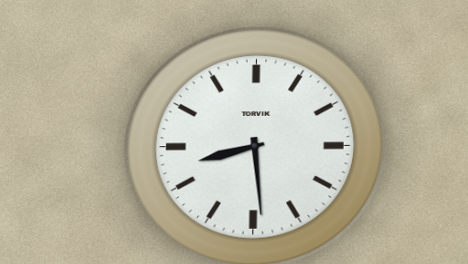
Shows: 8:29
